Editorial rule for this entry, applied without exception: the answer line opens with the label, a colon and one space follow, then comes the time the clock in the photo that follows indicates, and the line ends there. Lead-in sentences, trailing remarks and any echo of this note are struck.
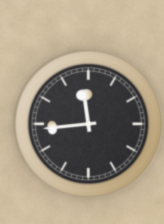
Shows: 11:44
